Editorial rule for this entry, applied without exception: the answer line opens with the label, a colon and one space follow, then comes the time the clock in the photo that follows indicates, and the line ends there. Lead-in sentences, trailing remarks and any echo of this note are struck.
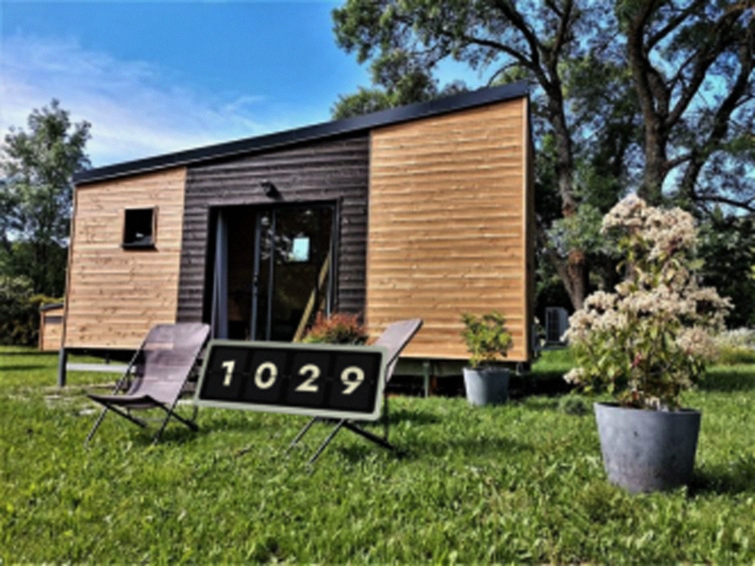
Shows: 10:29
